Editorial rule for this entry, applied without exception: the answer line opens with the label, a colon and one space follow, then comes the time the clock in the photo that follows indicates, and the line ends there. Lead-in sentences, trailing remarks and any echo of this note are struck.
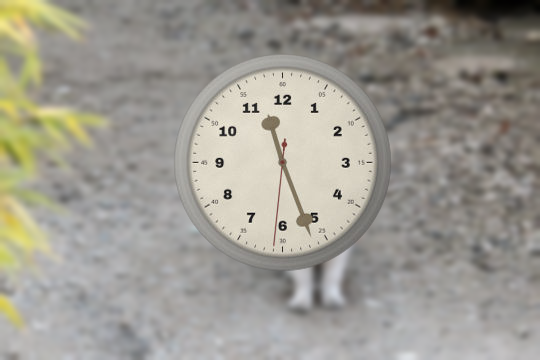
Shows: 11:26:31
